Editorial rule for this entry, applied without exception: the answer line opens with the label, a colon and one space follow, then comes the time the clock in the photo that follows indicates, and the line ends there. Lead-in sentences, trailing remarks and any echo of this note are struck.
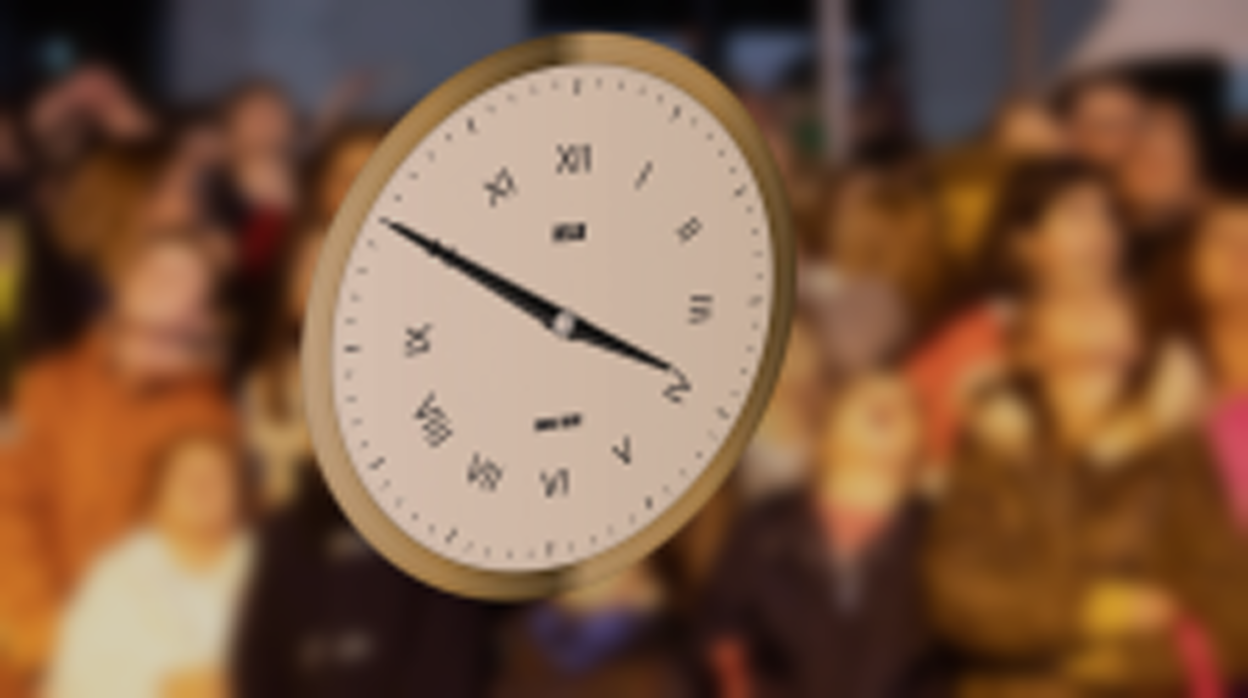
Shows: 3:50
